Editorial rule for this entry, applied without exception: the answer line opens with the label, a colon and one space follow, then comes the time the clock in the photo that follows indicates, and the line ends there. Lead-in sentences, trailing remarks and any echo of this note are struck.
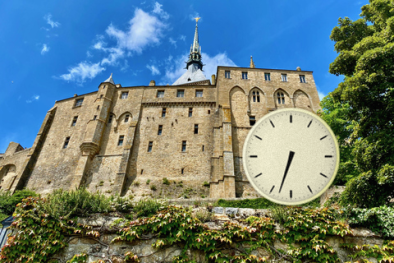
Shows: 6:33
